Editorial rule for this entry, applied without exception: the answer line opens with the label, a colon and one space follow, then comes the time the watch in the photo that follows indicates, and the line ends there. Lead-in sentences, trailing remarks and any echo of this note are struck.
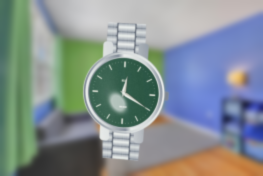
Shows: 12:20
